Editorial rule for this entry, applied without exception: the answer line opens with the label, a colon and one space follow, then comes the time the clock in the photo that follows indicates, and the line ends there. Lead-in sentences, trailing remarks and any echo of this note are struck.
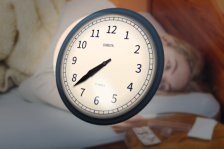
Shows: 7:38
